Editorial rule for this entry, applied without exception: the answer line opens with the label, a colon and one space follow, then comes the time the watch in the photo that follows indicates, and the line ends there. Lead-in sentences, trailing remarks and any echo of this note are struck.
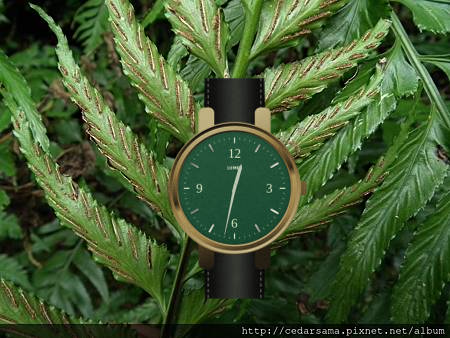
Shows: 12:32
